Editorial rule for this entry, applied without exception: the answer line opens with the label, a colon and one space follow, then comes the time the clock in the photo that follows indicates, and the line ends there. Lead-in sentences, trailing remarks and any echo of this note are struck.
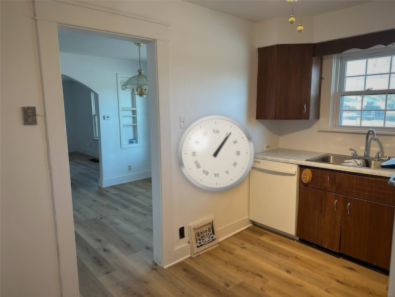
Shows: 1:06
